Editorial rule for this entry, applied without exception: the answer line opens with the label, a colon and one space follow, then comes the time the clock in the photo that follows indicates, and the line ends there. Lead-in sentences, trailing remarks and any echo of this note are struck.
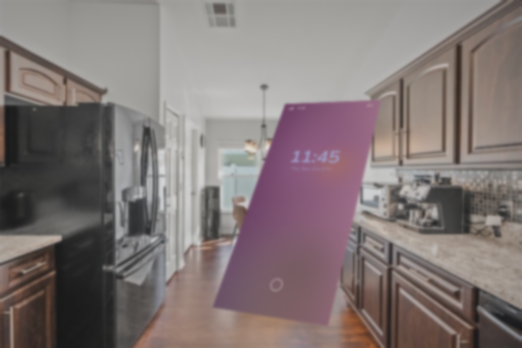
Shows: 11:45
